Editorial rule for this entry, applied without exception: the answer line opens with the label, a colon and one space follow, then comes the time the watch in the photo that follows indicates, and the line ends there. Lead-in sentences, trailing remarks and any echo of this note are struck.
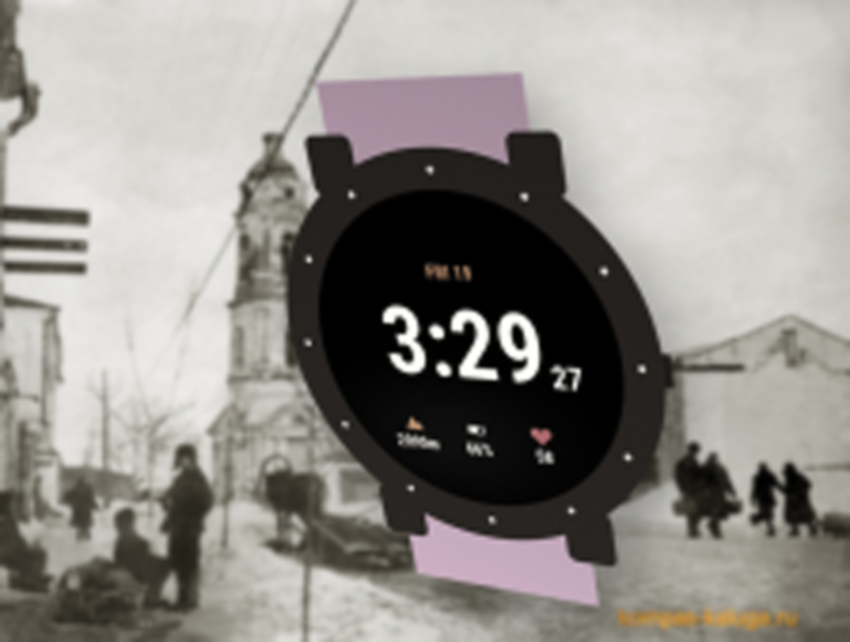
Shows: 3:29:27
